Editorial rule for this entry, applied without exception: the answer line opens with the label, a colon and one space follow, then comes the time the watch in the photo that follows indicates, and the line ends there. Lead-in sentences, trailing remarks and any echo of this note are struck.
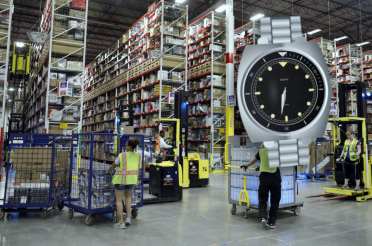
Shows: 6:32
